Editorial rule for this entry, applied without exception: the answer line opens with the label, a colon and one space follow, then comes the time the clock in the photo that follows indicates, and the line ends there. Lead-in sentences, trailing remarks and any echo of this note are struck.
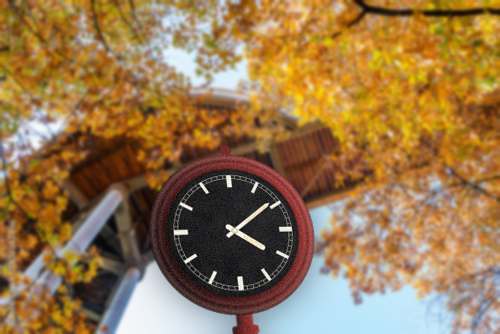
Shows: 4:09
